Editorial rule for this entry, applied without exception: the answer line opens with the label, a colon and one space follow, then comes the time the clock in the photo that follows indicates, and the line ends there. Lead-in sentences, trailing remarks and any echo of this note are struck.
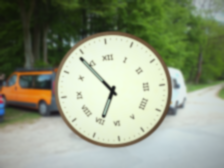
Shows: 6:54
